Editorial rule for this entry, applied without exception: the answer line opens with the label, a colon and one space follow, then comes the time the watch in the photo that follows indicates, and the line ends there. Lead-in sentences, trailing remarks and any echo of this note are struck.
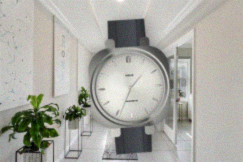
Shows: 1:34
